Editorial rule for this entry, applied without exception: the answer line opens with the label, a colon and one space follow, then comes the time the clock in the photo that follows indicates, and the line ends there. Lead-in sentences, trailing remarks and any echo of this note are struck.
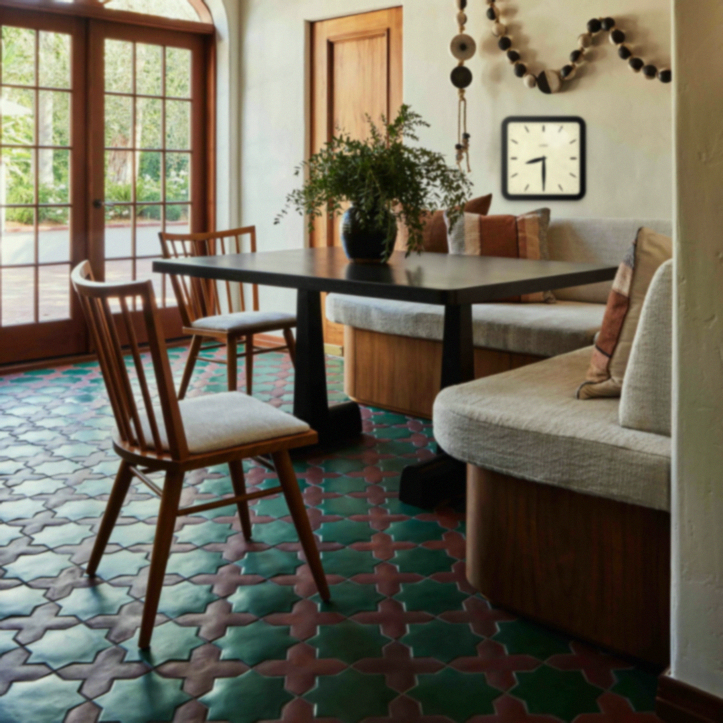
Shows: 8:30
